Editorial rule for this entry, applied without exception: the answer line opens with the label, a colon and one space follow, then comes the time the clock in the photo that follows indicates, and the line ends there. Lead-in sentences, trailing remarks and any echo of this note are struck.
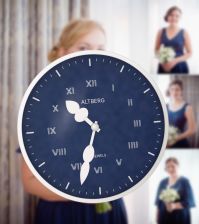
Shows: 10:33
